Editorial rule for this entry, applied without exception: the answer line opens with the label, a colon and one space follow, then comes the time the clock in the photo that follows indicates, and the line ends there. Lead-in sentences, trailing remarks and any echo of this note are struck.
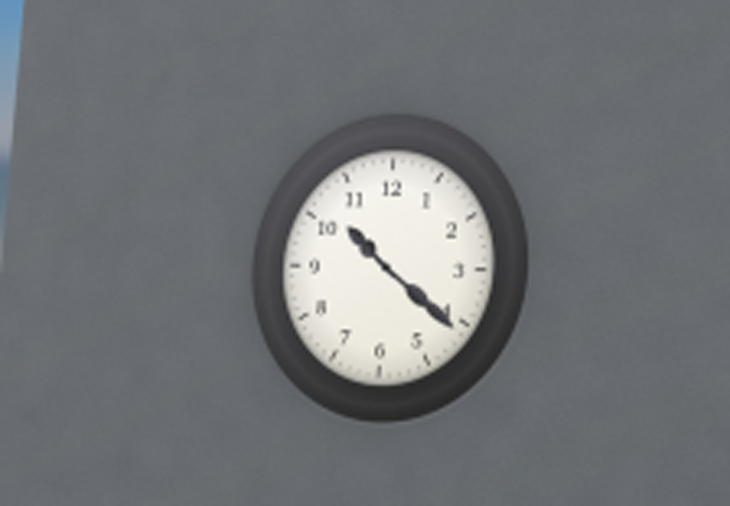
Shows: 10:21
